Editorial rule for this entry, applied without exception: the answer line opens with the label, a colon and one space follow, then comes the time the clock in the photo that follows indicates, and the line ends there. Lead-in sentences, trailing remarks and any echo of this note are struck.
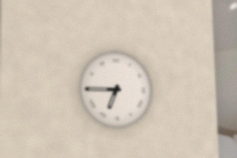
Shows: 6:45
